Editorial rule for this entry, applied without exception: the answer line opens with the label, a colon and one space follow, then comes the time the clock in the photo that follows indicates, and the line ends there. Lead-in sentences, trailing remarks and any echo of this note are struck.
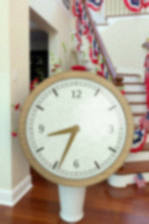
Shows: 8:34
